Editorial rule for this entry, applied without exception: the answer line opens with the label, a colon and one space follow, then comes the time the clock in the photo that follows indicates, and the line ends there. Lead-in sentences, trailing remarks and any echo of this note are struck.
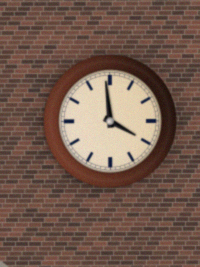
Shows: 3:59
